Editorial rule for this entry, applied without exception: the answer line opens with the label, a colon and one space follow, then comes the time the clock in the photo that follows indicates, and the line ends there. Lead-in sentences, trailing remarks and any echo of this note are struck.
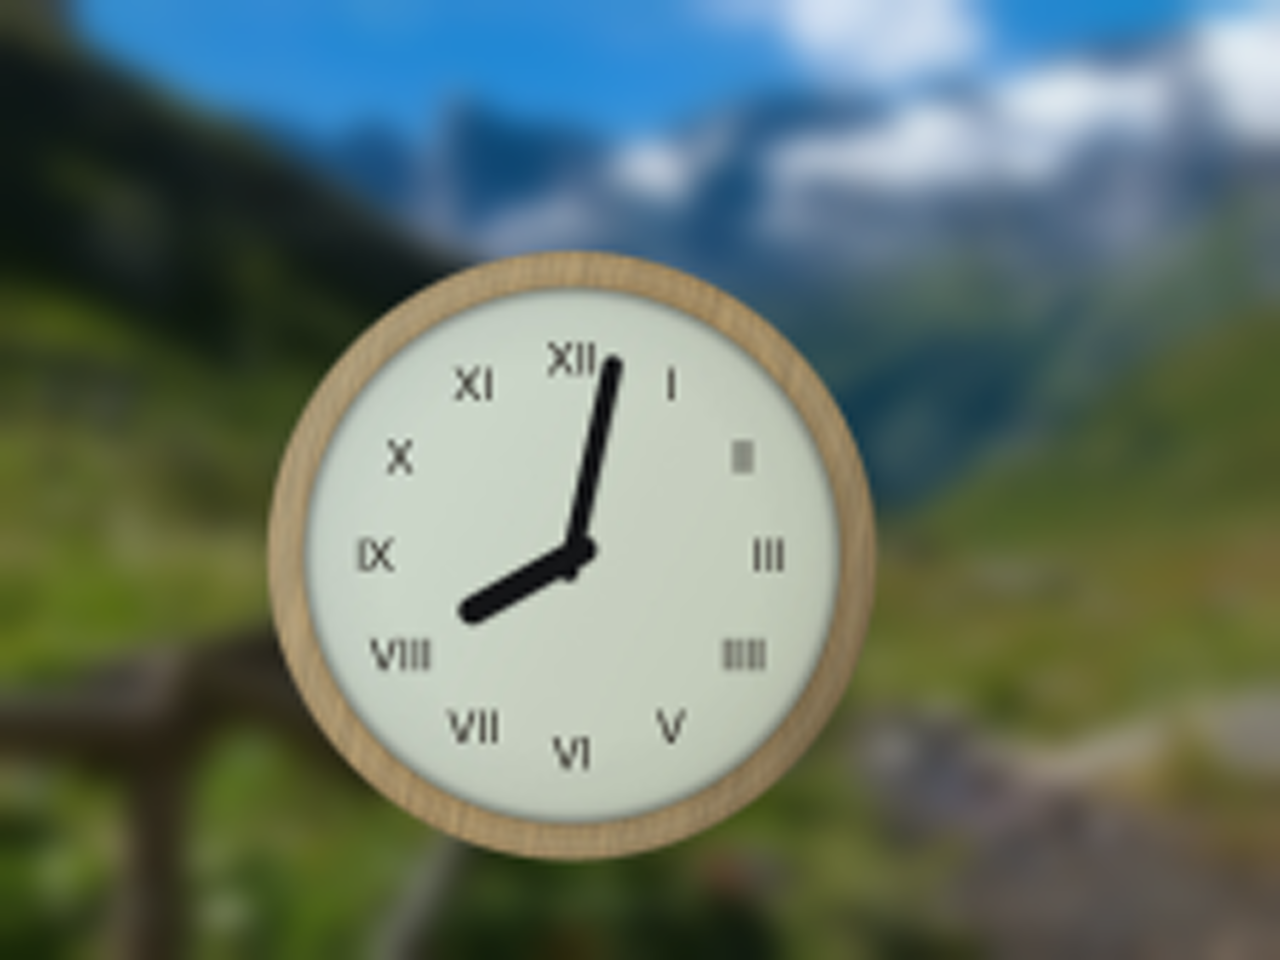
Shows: 8:02
